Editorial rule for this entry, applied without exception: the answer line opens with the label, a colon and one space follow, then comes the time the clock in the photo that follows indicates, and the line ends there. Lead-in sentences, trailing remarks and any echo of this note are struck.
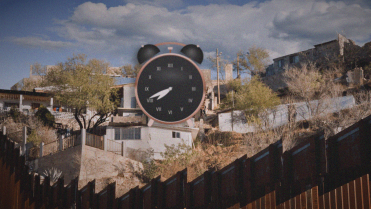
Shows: 7:41
